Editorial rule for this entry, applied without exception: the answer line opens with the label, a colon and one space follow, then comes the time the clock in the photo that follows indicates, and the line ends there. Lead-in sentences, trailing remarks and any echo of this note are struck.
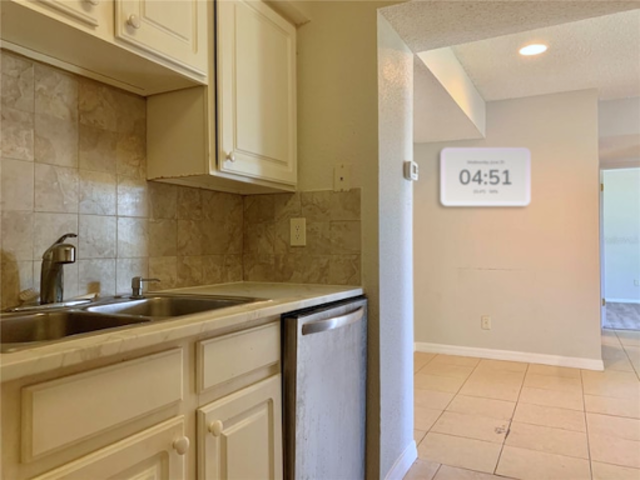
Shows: 4:51
